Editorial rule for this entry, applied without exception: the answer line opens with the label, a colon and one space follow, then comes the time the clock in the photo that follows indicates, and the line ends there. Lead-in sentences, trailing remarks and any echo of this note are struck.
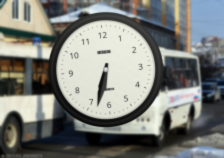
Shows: 6:33
